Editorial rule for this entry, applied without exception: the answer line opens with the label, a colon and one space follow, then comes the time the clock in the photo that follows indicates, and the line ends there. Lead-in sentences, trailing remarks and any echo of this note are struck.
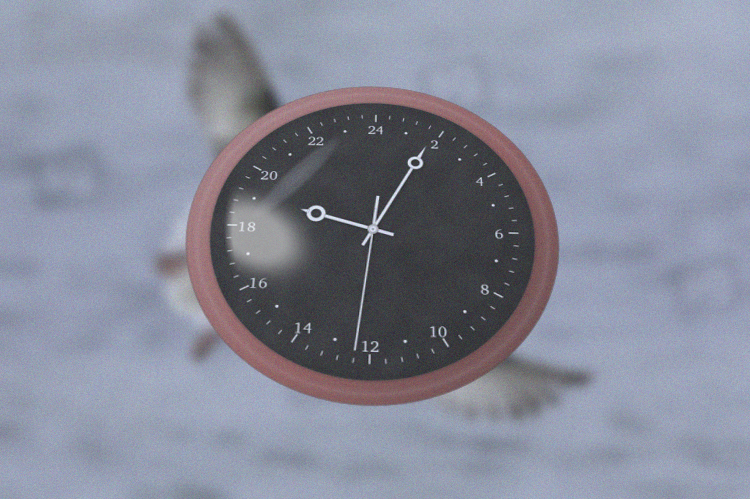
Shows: 19:04:31
